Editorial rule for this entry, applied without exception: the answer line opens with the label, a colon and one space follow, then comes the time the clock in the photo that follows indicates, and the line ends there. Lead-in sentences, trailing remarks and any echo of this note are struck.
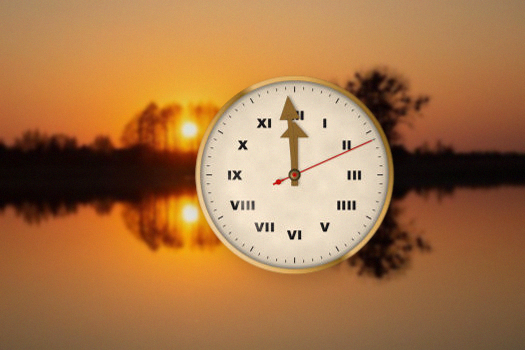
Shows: 11:59:11
